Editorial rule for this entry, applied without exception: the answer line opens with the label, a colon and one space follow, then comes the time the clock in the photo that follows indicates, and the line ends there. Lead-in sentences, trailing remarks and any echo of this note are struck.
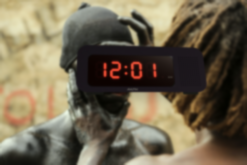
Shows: 12:01
